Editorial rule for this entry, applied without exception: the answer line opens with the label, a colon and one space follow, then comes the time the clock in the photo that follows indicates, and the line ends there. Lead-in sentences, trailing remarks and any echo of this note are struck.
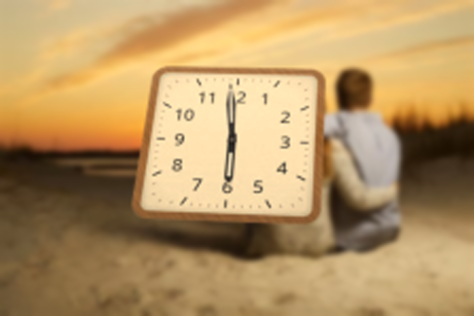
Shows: 5:59
